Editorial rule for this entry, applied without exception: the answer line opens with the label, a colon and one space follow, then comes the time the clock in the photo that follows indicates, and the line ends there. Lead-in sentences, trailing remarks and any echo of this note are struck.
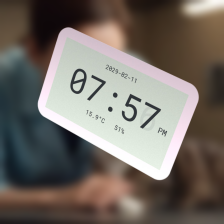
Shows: 7:57
